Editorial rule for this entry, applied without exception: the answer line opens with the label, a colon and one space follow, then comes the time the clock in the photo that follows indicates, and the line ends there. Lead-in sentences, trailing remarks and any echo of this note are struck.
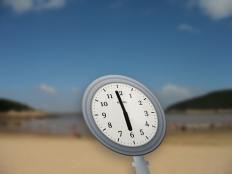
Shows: 5:59
